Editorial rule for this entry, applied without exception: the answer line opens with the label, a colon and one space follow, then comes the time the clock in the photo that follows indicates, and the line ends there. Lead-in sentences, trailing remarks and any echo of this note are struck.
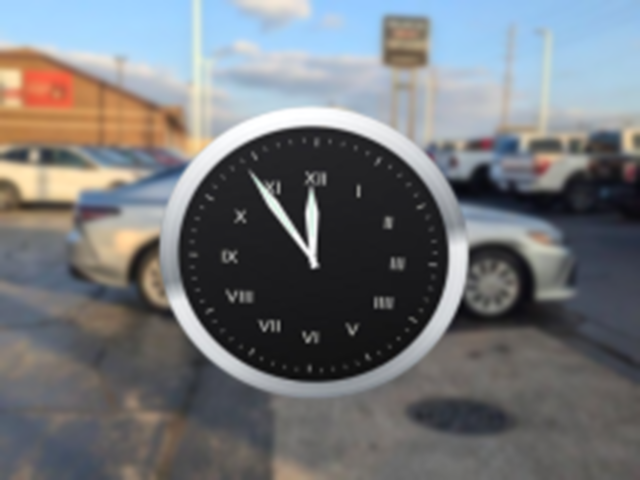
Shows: 11:54
